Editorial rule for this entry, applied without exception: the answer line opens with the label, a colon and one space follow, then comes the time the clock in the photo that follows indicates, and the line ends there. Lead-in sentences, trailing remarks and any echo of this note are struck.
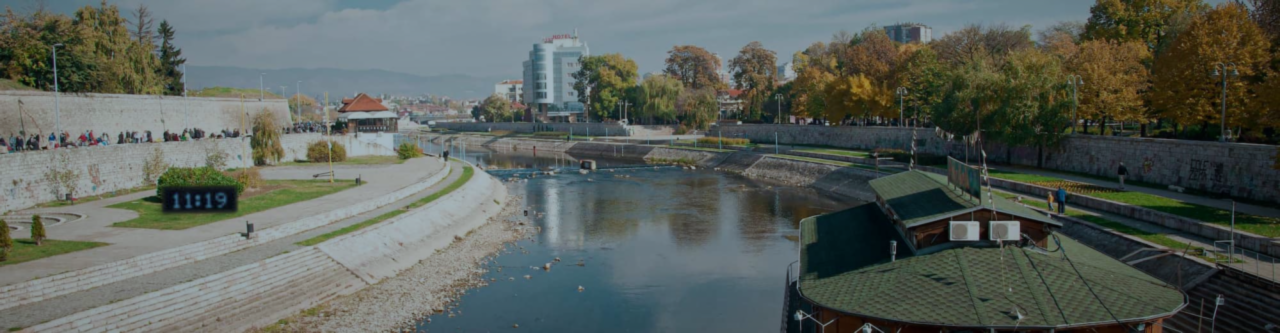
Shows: 11:19
